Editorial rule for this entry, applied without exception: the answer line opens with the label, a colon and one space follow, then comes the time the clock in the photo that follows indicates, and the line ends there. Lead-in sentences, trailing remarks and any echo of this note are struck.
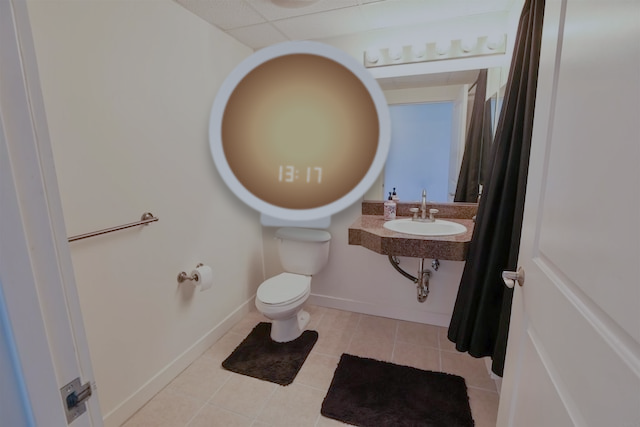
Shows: 13:17
